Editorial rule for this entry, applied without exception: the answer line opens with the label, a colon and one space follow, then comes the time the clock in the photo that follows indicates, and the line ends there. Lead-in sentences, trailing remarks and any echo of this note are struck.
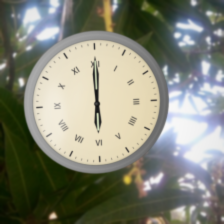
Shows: 6:00
